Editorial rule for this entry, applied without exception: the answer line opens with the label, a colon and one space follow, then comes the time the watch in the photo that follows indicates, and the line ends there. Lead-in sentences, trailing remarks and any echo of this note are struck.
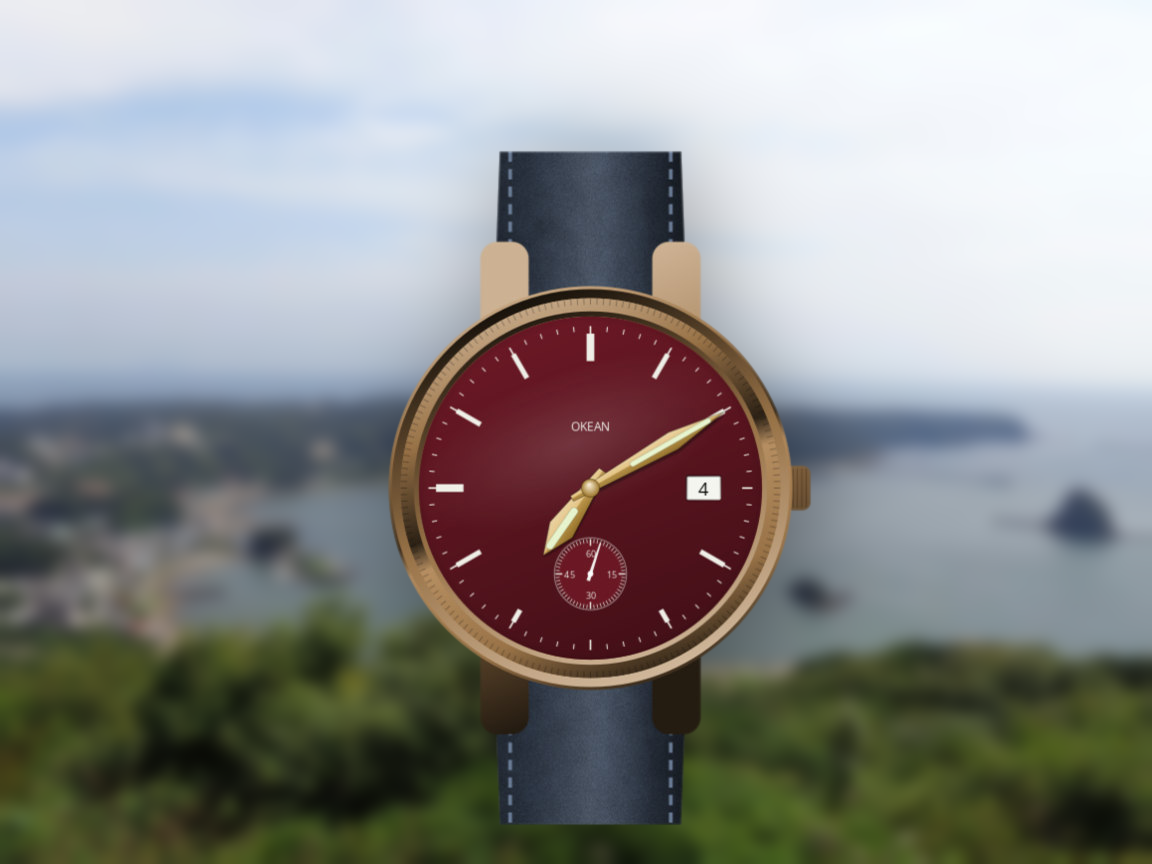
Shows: 7:10:03
